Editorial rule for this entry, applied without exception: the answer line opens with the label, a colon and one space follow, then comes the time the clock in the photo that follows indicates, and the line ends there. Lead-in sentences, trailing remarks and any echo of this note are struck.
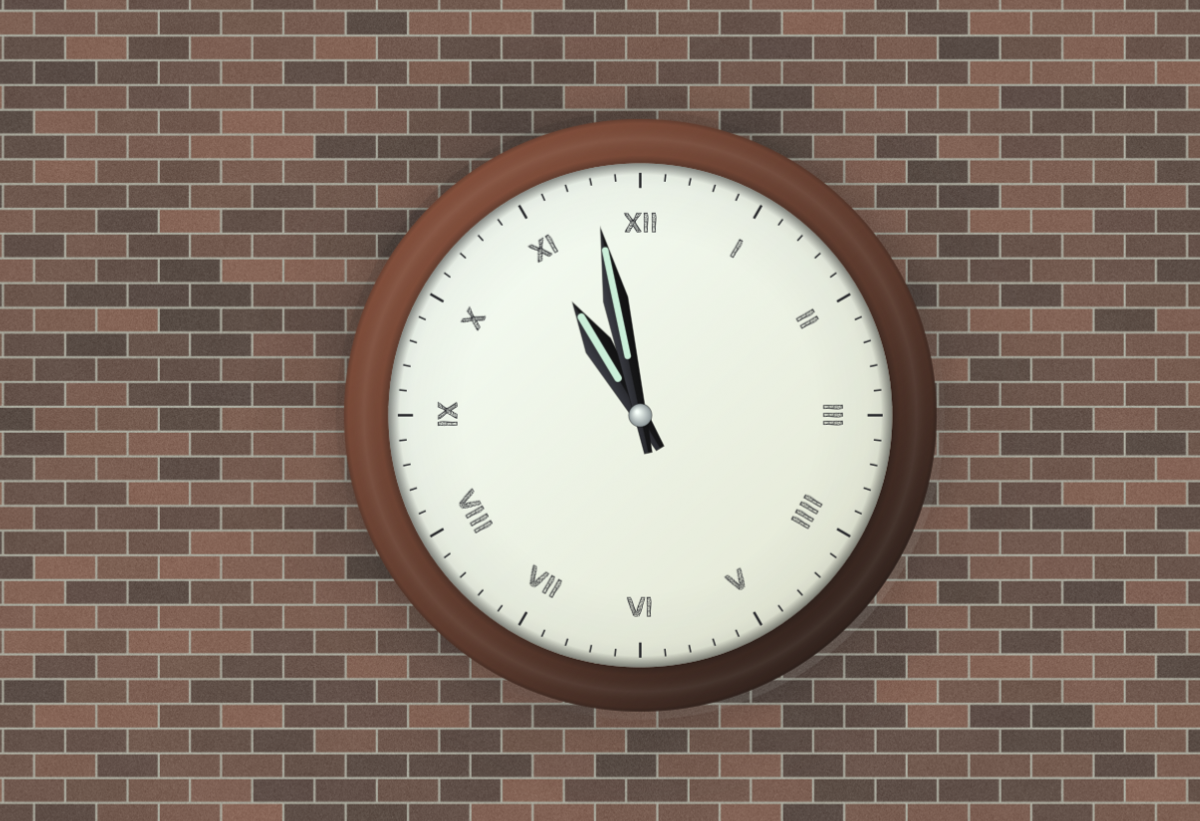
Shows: 10:58
